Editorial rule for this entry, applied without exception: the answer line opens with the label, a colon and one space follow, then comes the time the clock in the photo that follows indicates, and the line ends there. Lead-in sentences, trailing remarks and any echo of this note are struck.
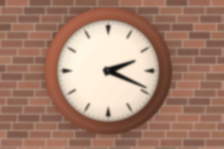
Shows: 2:19
